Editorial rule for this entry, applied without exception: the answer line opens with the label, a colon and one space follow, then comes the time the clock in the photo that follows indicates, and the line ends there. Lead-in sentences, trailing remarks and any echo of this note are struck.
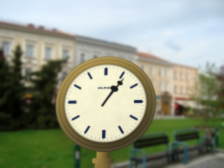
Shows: 1:06
